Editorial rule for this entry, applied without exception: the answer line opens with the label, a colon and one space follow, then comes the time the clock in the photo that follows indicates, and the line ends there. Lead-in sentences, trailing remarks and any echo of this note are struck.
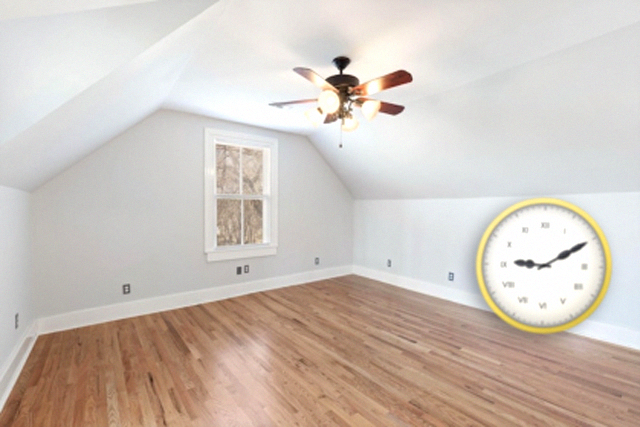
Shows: 9:10
